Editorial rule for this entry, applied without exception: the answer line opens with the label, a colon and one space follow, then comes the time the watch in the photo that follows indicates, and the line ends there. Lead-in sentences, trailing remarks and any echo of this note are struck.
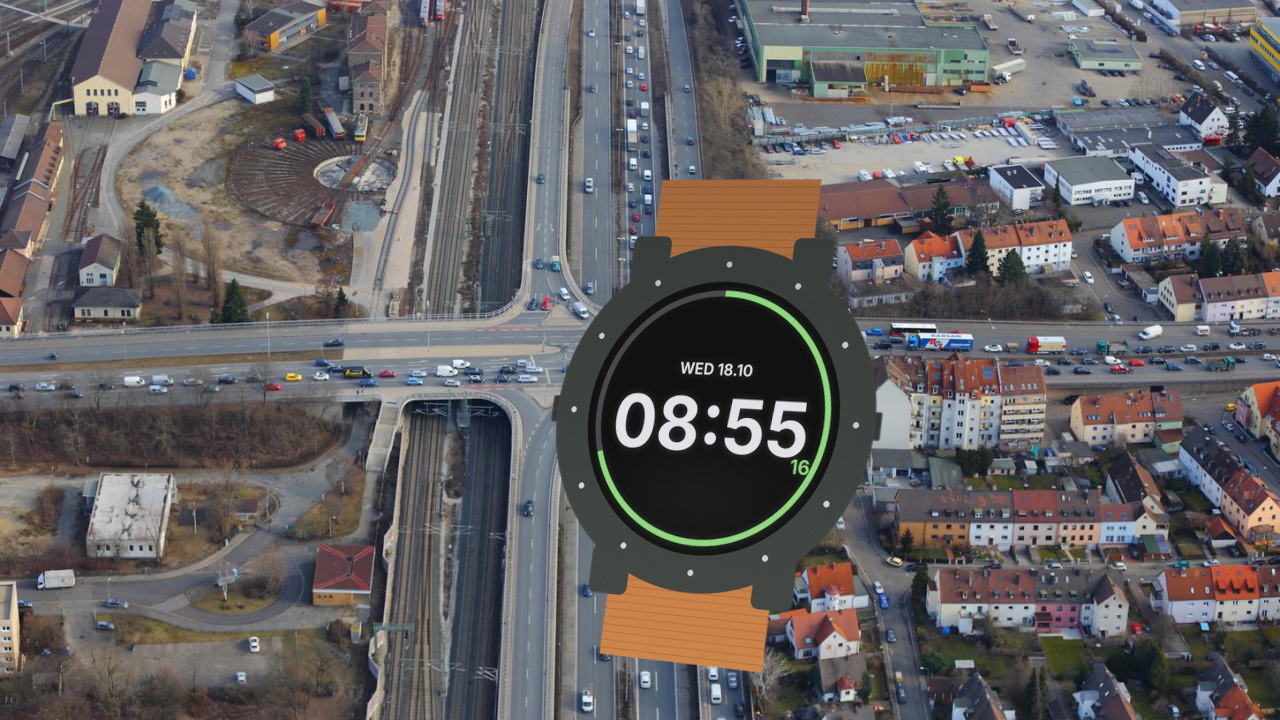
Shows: 8:55:16
